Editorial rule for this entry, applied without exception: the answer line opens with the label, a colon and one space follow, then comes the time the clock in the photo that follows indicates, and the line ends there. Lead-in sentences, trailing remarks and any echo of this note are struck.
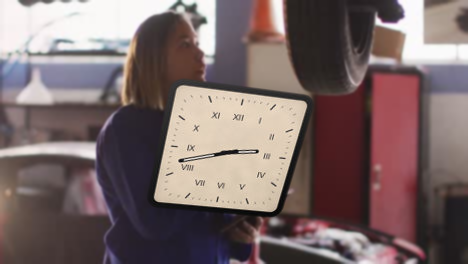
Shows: 2:42
